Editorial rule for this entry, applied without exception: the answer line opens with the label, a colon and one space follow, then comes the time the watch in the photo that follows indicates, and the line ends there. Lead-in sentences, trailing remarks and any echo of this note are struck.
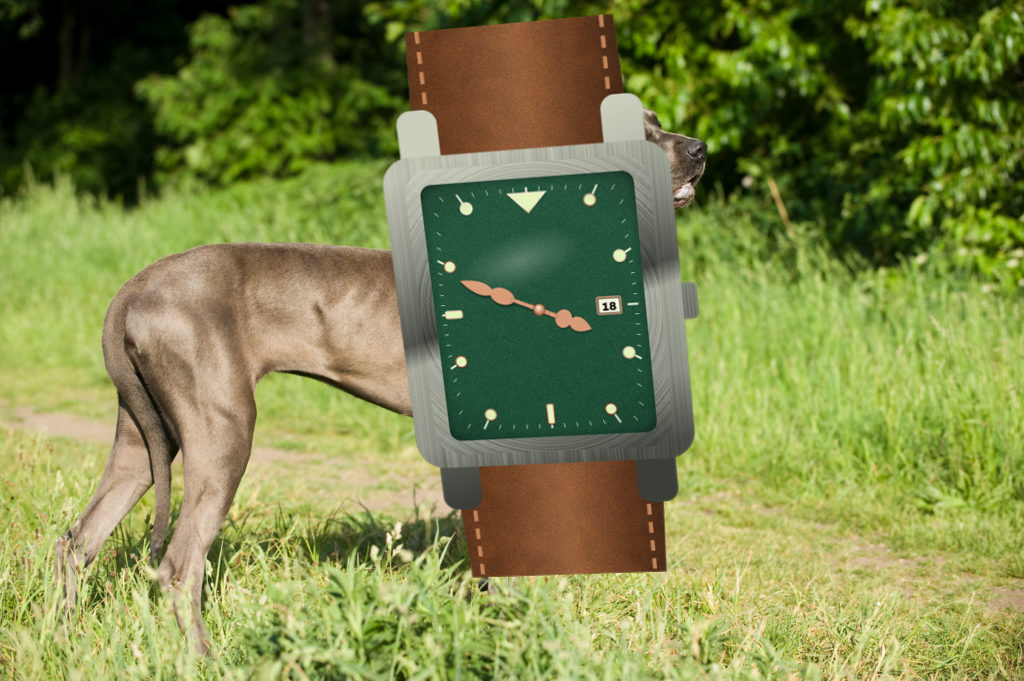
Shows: 3:49
